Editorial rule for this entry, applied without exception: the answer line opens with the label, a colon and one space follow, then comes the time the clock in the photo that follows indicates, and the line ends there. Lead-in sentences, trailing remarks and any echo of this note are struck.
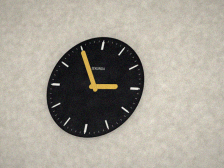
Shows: 2:55
